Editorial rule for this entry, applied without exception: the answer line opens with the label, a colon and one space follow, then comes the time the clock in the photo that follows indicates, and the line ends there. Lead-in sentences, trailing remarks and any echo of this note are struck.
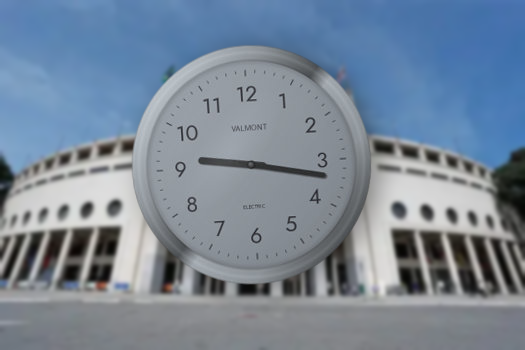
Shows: 9:17
